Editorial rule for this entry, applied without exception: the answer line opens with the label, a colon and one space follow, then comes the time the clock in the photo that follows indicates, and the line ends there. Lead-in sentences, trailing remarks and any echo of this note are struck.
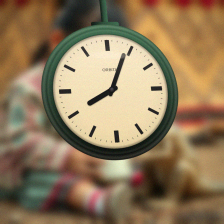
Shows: 8:04
